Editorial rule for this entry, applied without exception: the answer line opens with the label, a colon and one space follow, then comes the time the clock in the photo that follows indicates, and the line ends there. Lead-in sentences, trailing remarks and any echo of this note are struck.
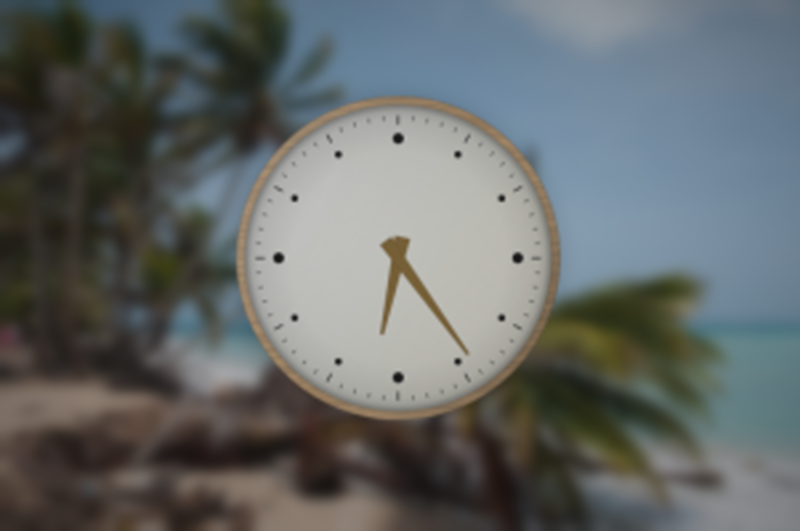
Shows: 6:24
